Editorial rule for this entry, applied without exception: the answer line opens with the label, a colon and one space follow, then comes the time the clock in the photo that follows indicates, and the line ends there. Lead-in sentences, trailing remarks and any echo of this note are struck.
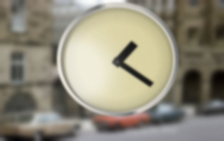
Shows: 1:21
